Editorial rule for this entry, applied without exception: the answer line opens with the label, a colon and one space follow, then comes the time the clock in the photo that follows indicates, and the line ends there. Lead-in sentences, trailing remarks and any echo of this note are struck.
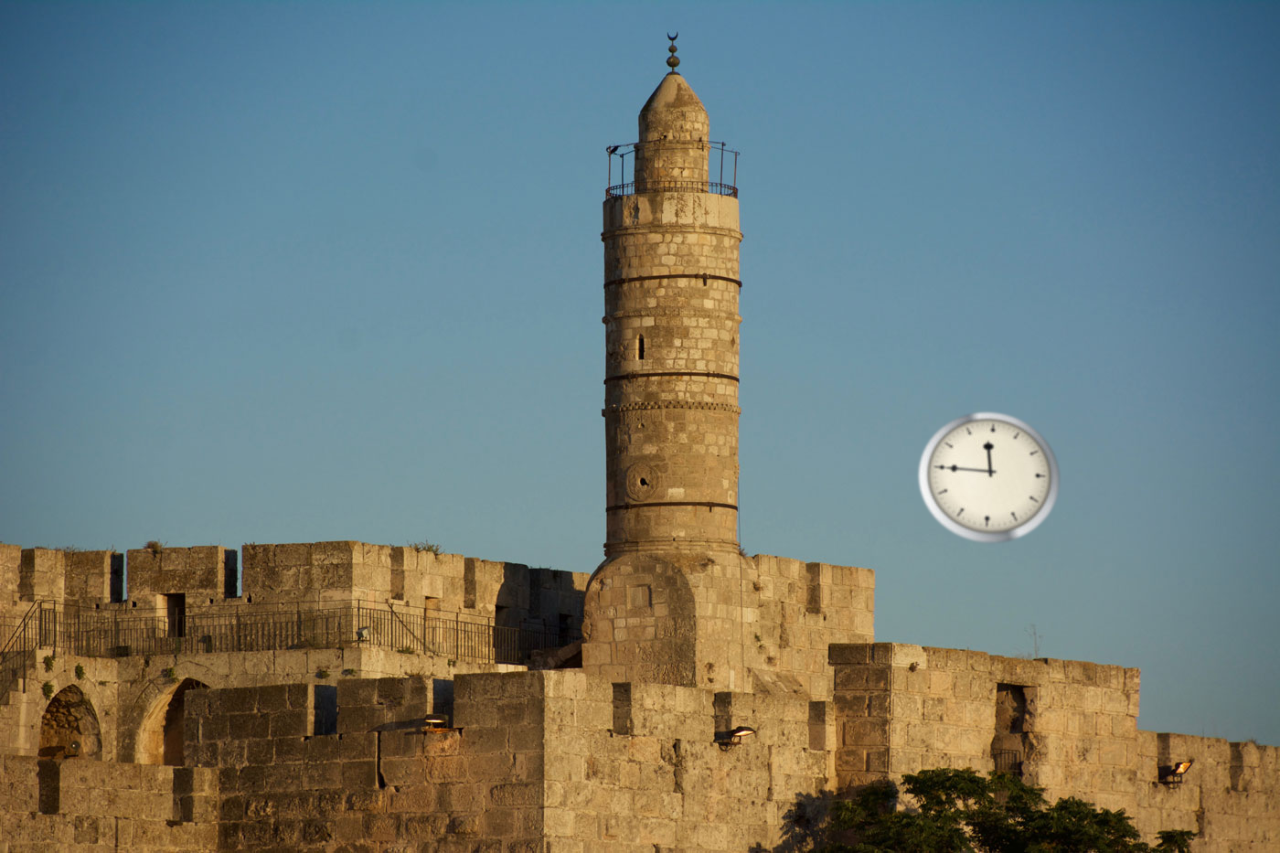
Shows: 11:45
